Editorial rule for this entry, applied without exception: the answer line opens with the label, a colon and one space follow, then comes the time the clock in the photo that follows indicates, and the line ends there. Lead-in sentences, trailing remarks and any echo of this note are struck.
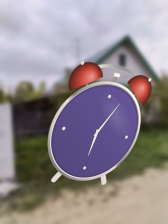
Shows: 6:04
